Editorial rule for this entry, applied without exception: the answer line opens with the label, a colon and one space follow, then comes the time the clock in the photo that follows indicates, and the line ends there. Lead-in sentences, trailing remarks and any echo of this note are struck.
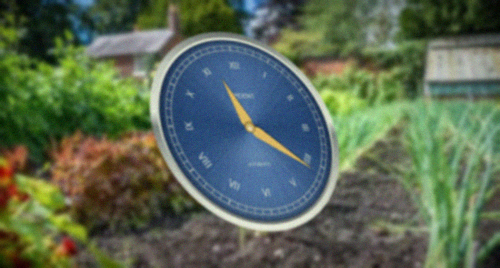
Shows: 11:21
